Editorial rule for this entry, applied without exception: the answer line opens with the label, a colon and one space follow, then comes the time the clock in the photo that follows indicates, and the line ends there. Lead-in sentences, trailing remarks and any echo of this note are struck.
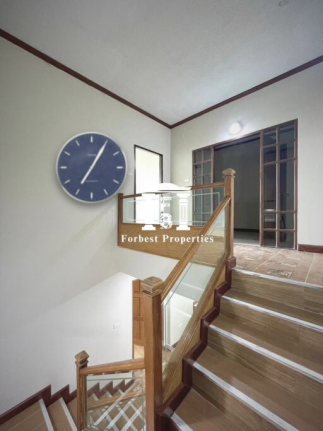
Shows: 7:05
